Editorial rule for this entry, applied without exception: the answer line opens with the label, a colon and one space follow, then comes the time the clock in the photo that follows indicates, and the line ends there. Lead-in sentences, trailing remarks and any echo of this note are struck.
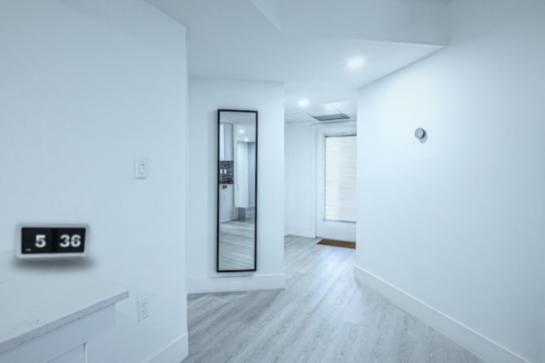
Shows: 5:36
